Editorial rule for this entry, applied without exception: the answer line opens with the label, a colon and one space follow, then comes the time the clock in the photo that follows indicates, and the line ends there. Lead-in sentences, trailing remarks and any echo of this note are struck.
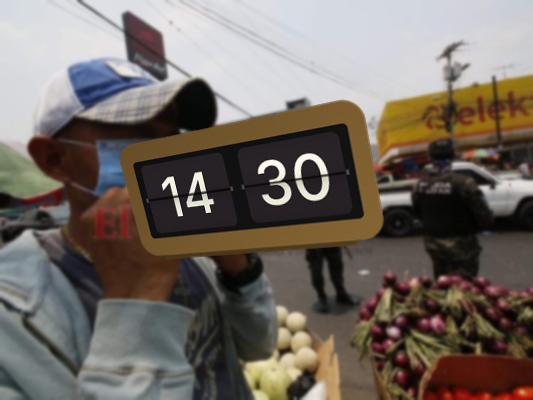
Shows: 14:30
